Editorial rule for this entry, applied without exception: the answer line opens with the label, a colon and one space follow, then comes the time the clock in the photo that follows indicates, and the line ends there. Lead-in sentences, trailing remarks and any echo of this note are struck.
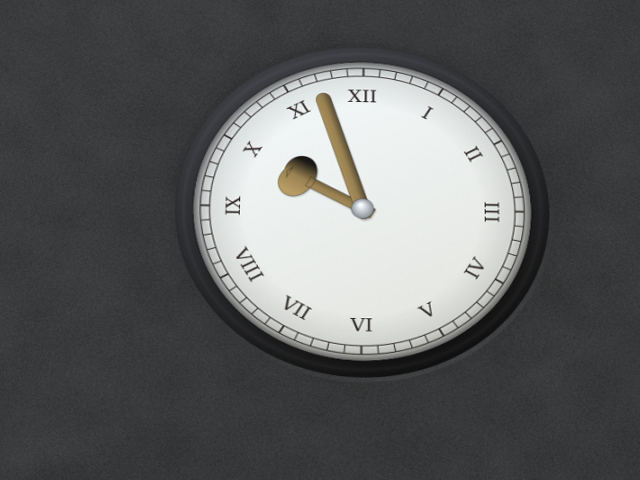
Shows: 9:57
